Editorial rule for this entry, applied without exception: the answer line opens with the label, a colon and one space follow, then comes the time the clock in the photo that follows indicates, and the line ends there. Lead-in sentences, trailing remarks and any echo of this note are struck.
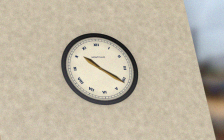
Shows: 10:21
